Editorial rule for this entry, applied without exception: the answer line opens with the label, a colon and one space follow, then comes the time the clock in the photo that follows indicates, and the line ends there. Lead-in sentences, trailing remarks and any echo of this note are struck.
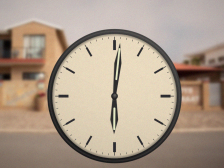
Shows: 6:01
